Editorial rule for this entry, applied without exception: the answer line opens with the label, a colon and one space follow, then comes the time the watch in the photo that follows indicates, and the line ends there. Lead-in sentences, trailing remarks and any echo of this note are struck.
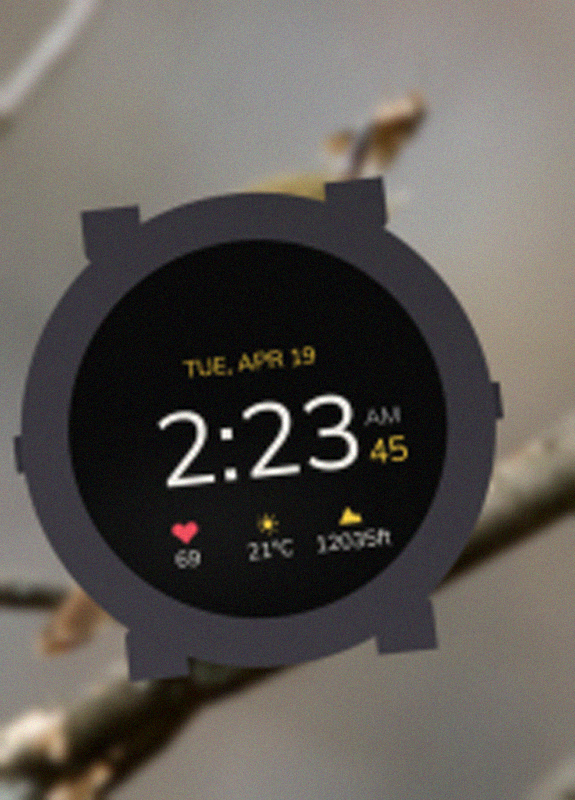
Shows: 2:23:45
